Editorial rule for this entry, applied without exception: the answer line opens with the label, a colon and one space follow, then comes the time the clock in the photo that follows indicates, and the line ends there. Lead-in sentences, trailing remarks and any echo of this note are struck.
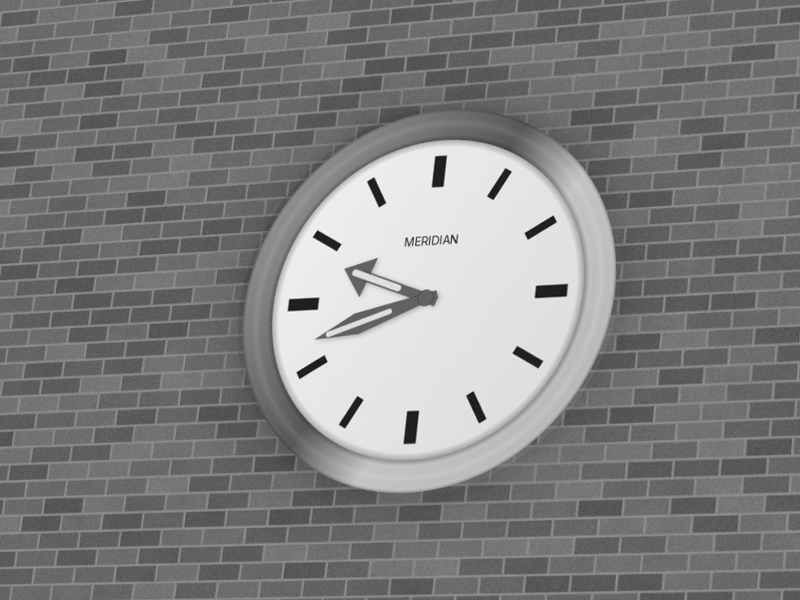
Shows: 9:42
